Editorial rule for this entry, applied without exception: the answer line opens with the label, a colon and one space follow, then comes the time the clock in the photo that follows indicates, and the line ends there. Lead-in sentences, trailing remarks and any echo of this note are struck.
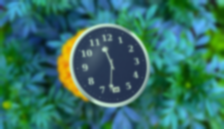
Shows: 11:32
